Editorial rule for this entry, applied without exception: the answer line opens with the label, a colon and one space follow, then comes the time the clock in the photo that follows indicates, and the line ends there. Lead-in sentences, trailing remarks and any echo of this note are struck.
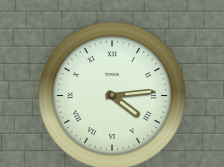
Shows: 4:14
